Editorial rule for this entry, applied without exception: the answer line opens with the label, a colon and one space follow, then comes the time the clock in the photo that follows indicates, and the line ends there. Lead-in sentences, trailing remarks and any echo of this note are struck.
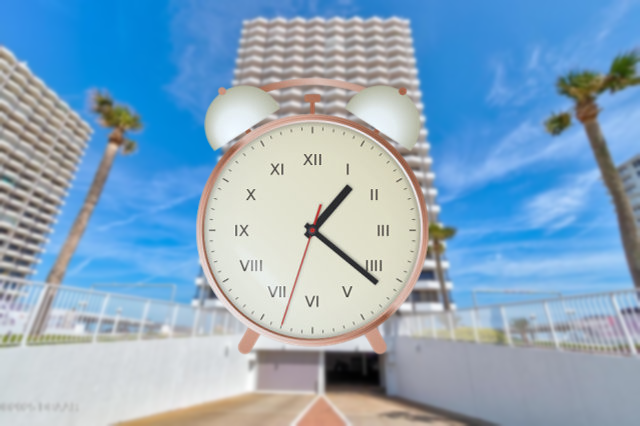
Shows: 1:21:33
